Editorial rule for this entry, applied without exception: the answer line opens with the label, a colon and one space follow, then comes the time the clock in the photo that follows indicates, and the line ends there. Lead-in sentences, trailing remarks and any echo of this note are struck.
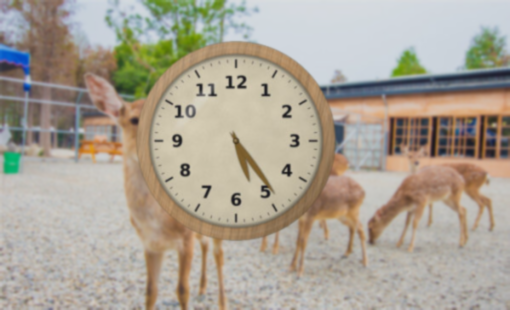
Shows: 5:24
